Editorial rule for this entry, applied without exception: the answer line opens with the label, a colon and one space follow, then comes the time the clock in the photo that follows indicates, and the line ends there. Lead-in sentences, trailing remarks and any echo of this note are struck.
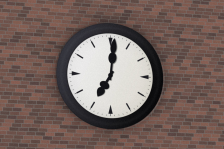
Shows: 7:01
